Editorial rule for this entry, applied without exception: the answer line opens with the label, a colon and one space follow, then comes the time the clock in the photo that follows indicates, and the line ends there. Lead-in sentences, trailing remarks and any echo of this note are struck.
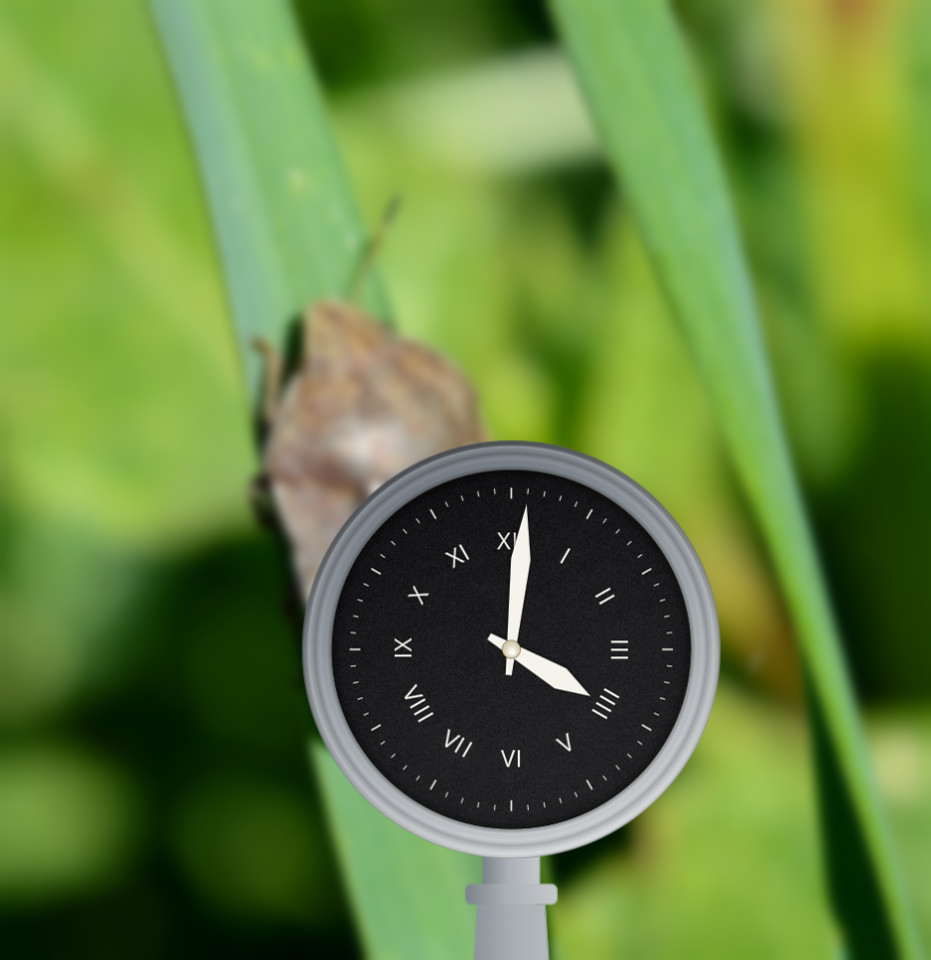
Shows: 4:01
